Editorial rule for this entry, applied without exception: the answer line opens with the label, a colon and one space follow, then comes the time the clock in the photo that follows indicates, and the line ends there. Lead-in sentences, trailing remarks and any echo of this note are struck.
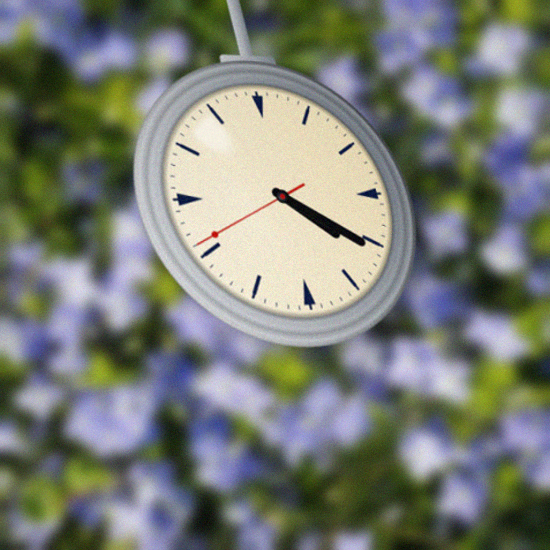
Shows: 4:20:41
